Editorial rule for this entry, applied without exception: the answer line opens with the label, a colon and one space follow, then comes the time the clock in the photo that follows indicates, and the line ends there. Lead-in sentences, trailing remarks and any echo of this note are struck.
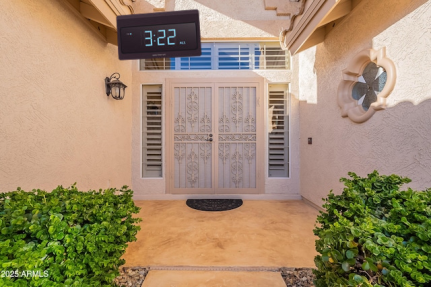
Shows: 3:22
